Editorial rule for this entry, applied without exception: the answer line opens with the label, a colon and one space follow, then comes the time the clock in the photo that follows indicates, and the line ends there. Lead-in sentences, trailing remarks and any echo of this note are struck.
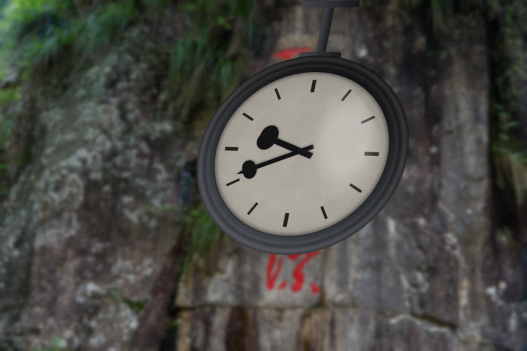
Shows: 9:41
